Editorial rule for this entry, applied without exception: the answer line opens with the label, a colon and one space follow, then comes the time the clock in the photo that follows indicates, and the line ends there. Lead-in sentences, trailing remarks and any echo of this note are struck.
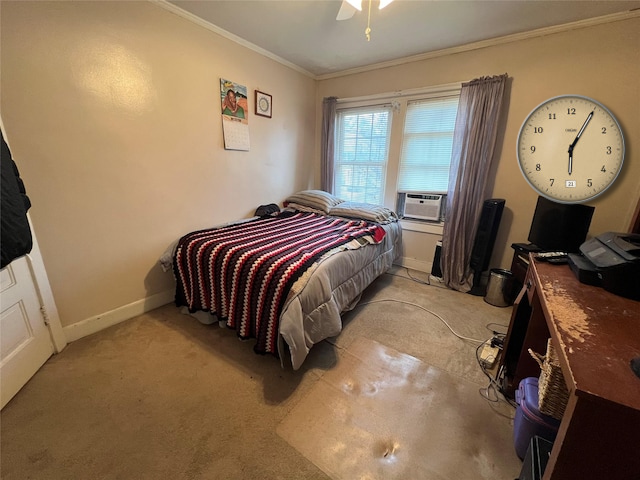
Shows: 6:05
